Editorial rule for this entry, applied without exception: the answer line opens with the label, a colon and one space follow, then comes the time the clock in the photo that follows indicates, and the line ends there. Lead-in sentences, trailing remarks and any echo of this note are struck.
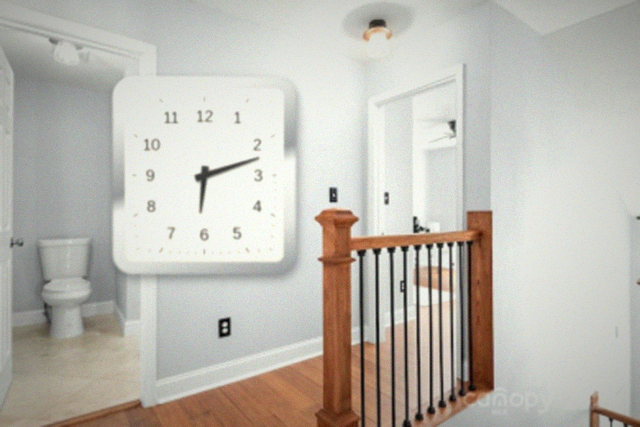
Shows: 6:12
